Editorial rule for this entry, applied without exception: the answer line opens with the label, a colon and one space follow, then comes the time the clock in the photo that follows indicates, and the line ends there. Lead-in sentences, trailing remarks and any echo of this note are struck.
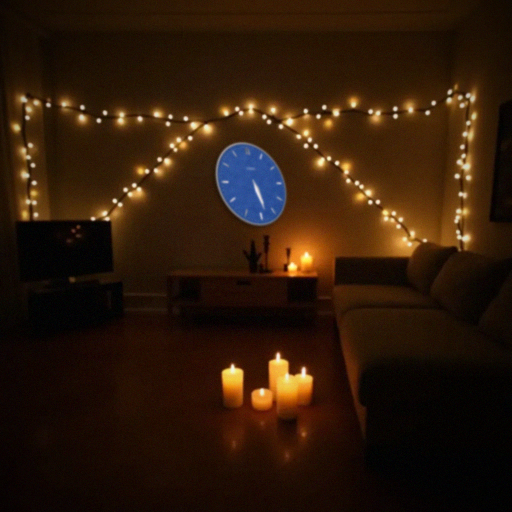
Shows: 5:28
